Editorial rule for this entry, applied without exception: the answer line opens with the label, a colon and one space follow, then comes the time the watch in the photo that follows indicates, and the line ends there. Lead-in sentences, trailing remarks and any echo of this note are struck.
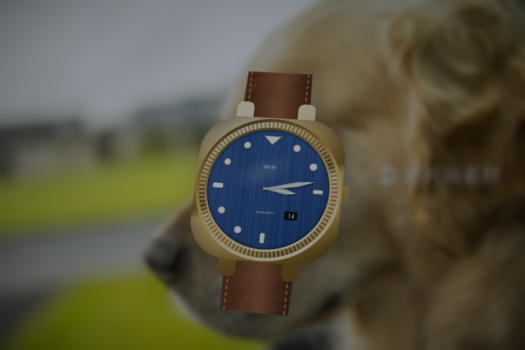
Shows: 3:13
